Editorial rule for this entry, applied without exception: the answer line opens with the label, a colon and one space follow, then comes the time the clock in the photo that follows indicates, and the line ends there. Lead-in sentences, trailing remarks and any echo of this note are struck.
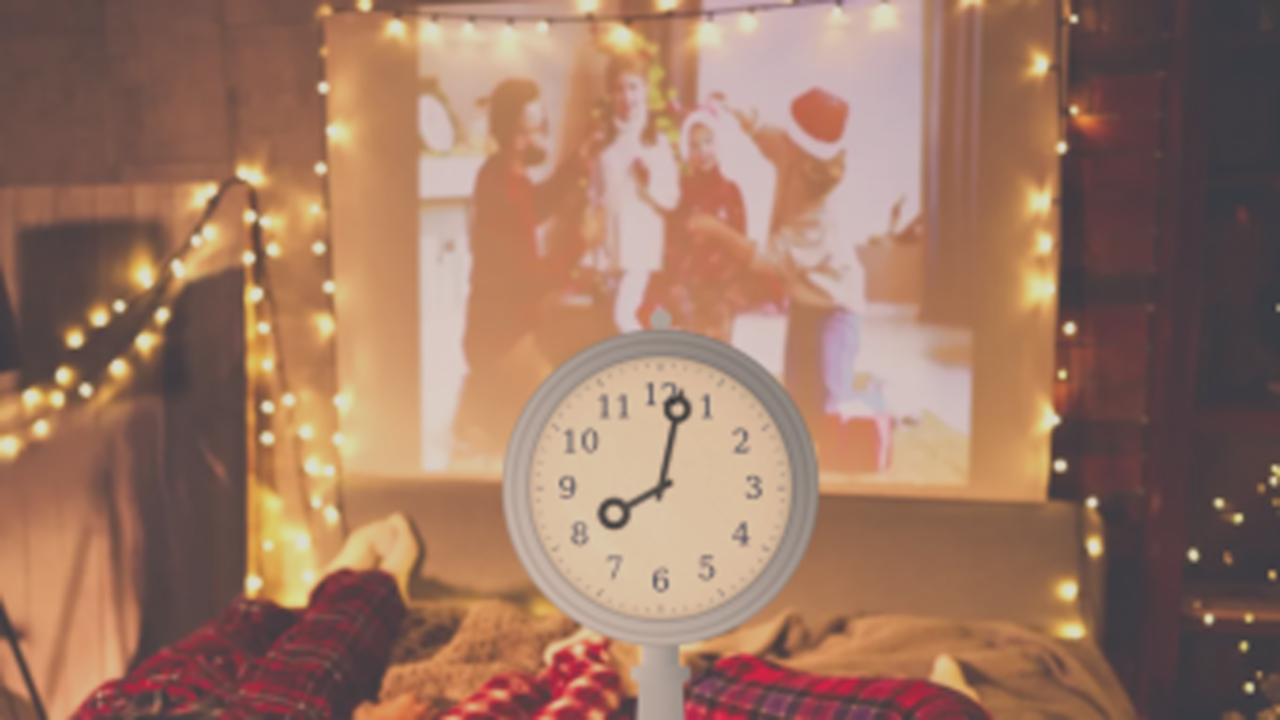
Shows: 8:02
